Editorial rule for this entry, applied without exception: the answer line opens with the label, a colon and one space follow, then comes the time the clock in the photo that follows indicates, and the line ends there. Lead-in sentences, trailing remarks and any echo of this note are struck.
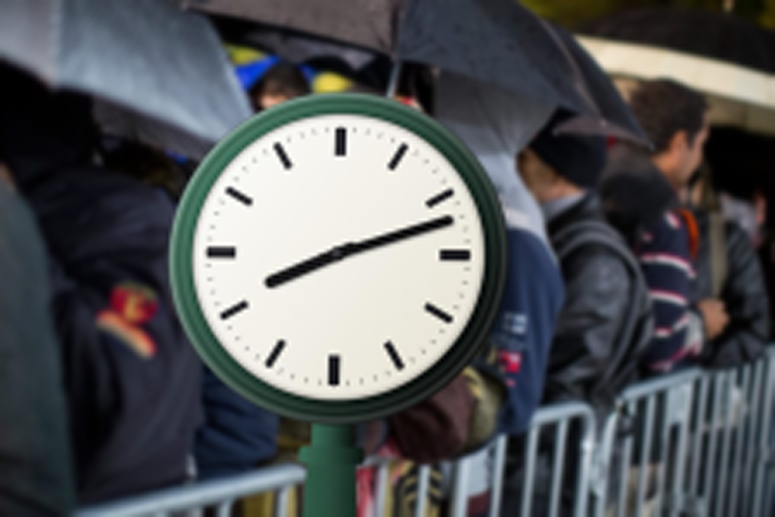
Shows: 8:12
